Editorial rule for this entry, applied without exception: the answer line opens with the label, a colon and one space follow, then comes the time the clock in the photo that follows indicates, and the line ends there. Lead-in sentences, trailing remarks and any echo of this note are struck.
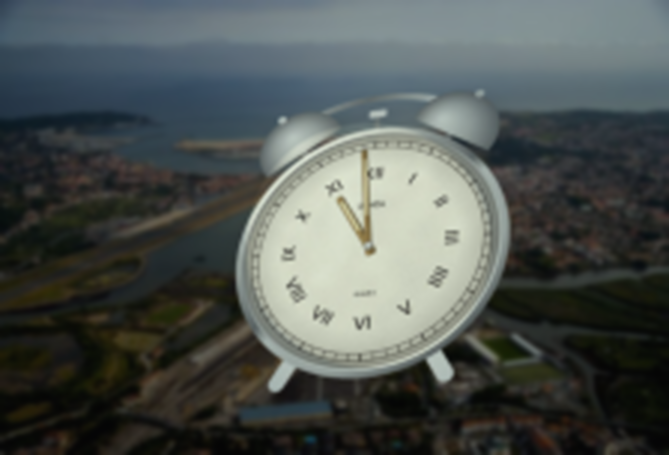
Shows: 10:59
